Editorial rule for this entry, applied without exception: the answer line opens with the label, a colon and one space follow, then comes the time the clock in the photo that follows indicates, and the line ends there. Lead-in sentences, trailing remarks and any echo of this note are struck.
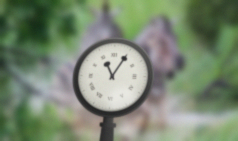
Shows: 11:05
